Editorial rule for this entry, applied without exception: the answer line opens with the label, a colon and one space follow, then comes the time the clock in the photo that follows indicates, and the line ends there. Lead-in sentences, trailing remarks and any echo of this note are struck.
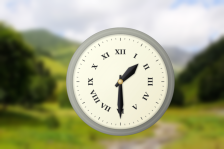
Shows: 1:30
